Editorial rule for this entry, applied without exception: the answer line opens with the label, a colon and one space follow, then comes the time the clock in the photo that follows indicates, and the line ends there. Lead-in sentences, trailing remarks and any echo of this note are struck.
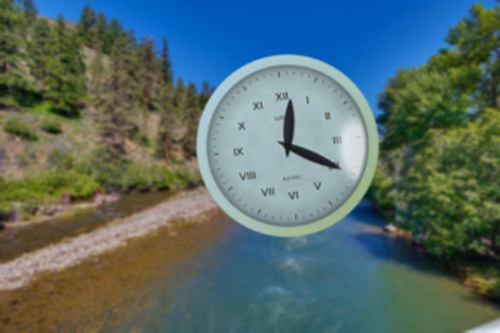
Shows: 12:20
